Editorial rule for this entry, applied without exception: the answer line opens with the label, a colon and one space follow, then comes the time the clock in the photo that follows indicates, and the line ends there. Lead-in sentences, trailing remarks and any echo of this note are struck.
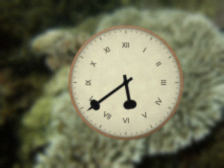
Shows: 5:39
